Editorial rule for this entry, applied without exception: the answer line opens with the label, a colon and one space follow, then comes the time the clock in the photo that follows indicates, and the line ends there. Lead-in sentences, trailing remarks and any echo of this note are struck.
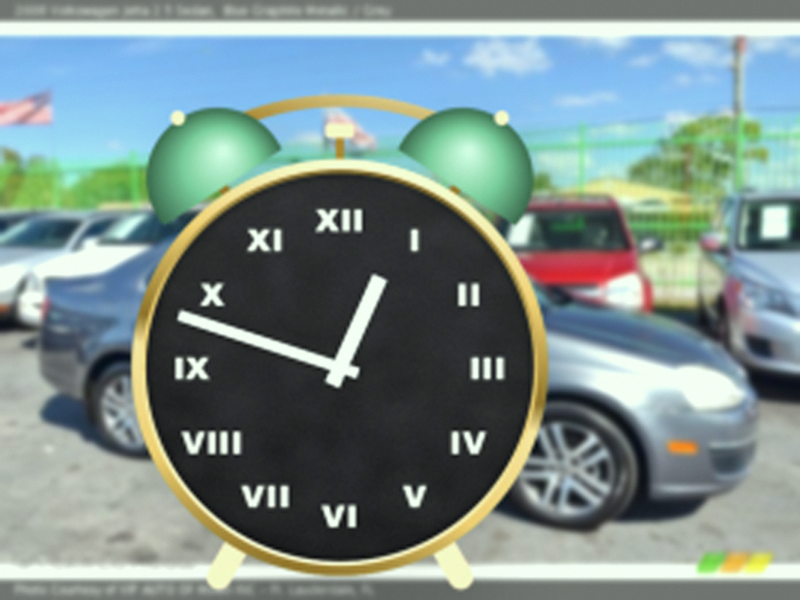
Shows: 12:48
